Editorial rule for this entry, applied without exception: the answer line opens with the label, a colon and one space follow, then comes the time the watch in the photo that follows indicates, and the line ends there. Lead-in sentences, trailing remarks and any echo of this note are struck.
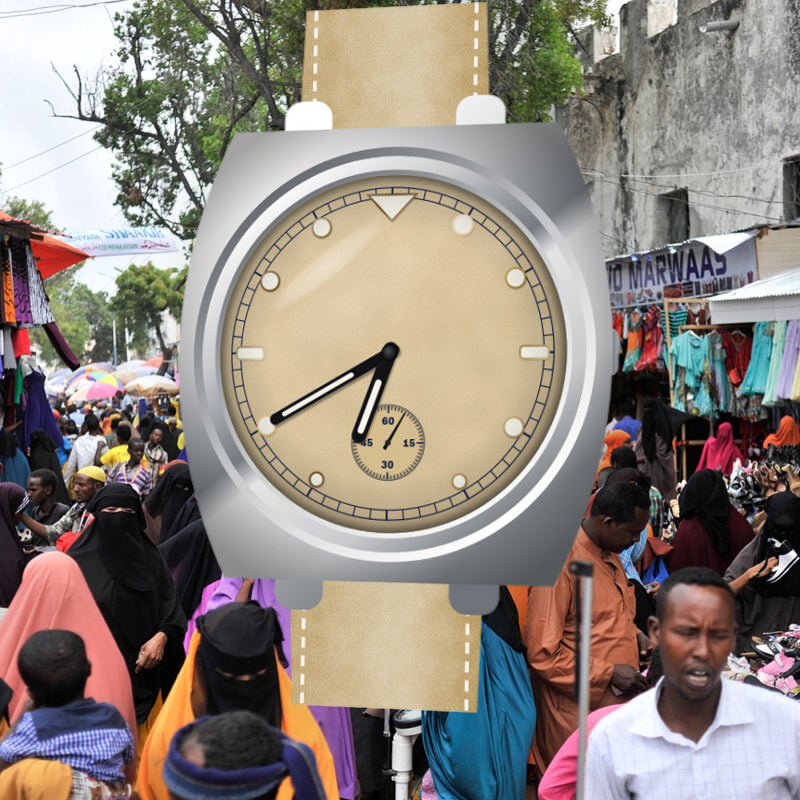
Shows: 6:40:05
